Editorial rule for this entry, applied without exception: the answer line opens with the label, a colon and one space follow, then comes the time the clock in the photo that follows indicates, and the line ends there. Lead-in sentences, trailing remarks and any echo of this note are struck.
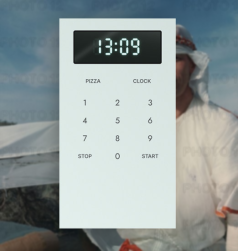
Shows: 13:09
